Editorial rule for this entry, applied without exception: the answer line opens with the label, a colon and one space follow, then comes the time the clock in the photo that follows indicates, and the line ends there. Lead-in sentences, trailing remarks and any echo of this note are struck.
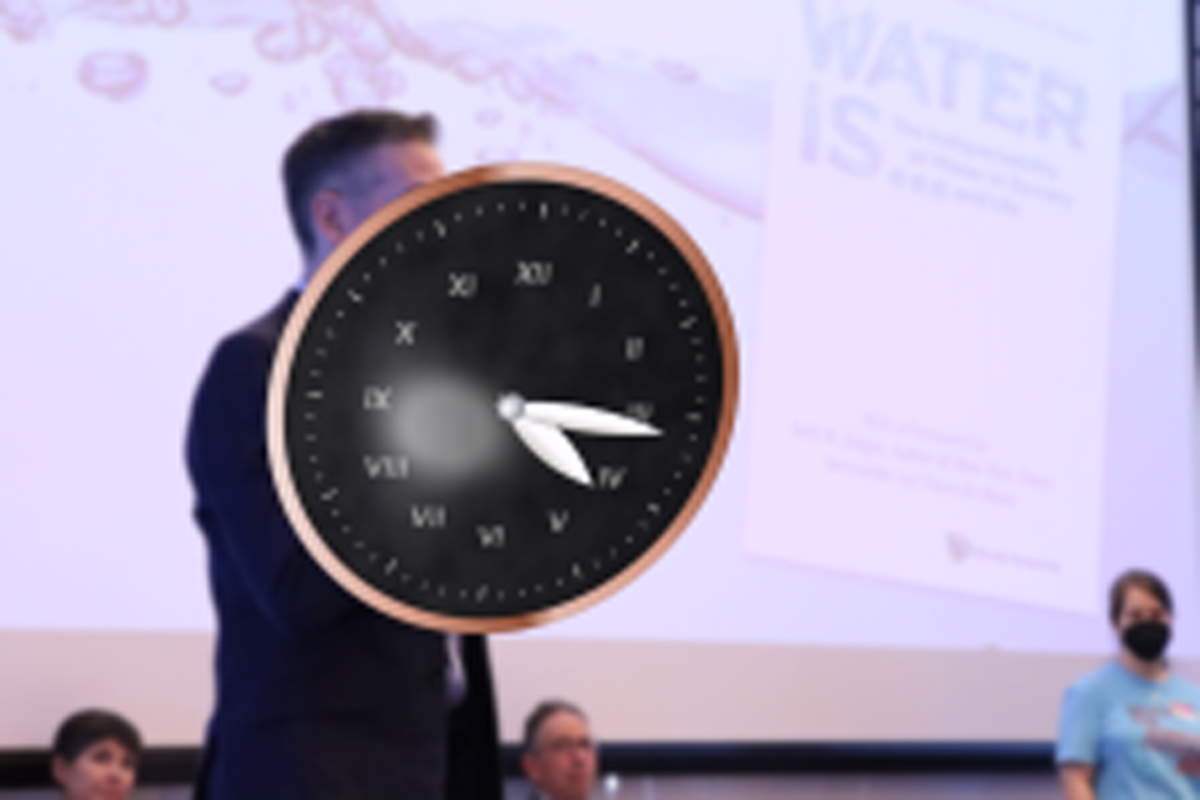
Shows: 4:16
